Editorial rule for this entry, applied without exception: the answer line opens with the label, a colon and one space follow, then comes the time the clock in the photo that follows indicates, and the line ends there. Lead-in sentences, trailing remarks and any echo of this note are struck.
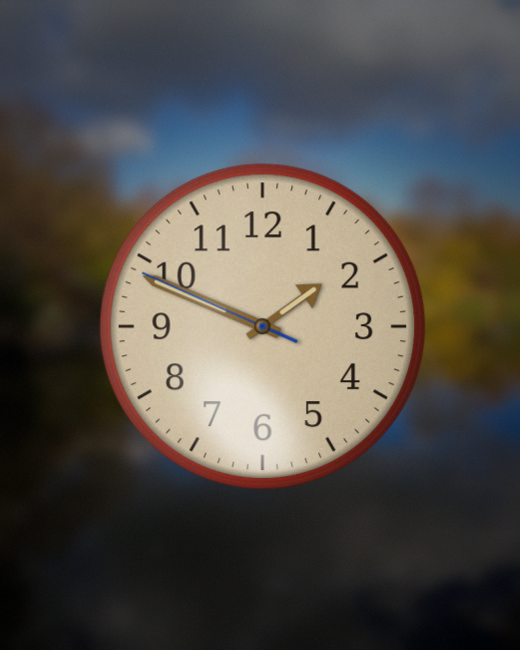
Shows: 1:48:49
